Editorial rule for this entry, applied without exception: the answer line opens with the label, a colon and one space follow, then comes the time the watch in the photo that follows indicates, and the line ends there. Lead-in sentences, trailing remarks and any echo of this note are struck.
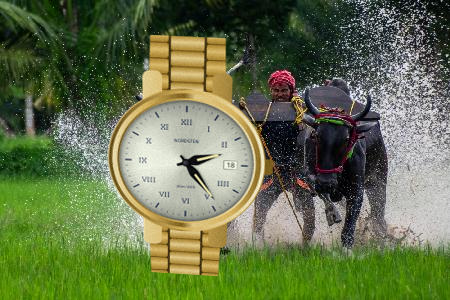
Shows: 2:24
